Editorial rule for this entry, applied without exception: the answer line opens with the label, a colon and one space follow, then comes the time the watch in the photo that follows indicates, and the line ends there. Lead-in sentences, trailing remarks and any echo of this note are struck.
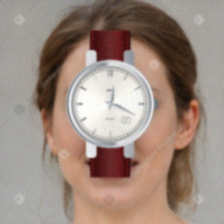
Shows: 12:19
